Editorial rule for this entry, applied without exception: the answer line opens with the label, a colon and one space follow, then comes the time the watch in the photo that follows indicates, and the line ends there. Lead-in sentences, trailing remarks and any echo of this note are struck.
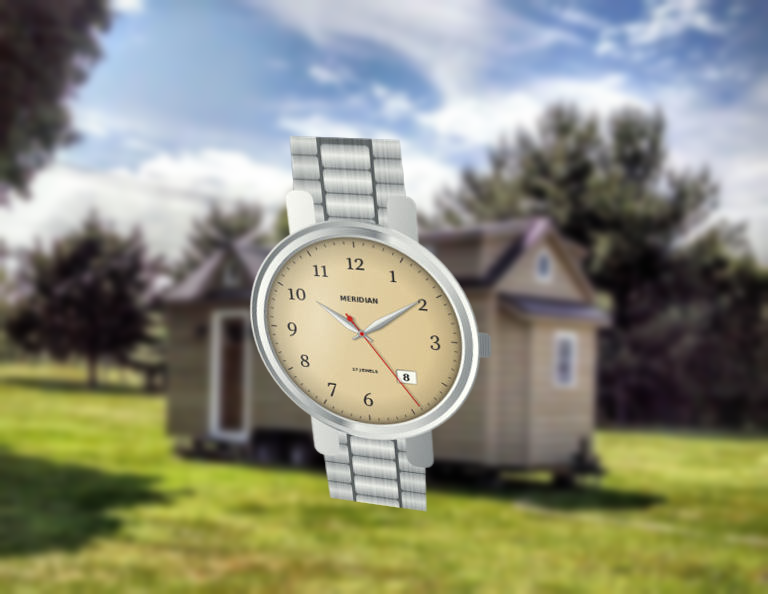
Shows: 10:09:24
